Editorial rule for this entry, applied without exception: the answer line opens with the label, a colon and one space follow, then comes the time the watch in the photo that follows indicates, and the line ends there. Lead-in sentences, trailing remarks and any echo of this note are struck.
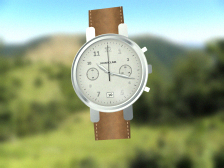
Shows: 10:18
